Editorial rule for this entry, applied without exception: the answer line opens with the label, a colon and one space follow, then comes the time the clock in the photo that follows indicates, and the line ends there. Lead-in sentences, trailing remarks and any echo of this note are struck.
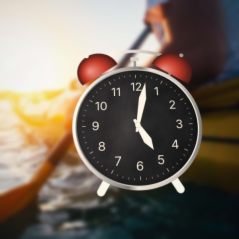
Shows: 5:02
